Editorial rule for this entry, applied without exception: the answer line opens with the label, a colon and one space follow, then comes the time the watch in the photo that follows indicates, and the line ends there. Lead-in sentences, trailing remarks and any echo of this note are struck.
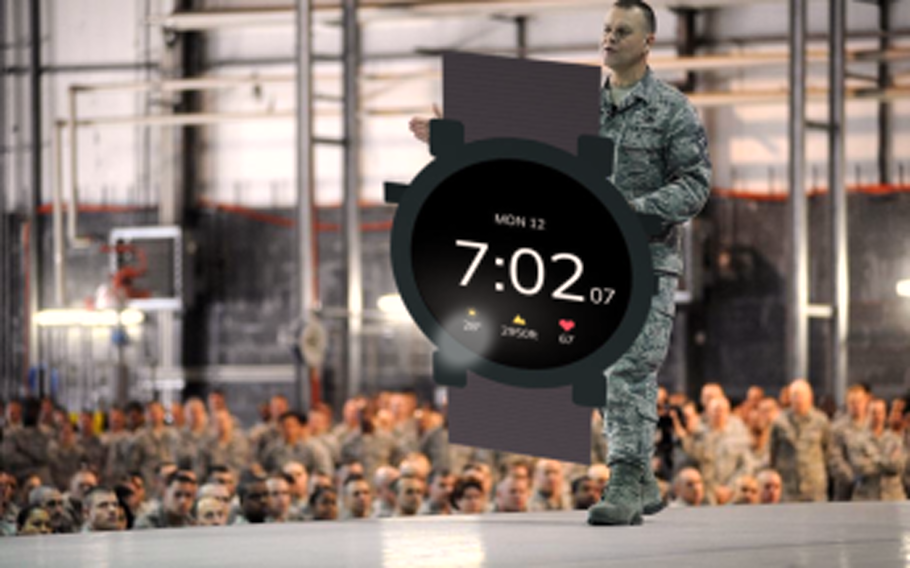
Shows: 7:02:07
